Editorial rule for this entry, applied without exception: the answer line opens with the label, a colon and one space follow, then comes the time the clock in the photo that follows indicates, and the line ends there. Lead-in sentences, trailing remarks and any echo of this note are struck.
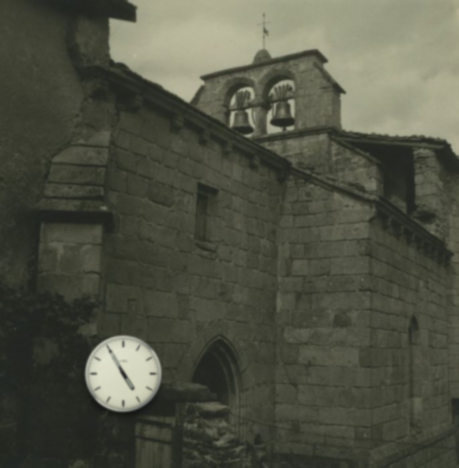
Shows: 4:55
